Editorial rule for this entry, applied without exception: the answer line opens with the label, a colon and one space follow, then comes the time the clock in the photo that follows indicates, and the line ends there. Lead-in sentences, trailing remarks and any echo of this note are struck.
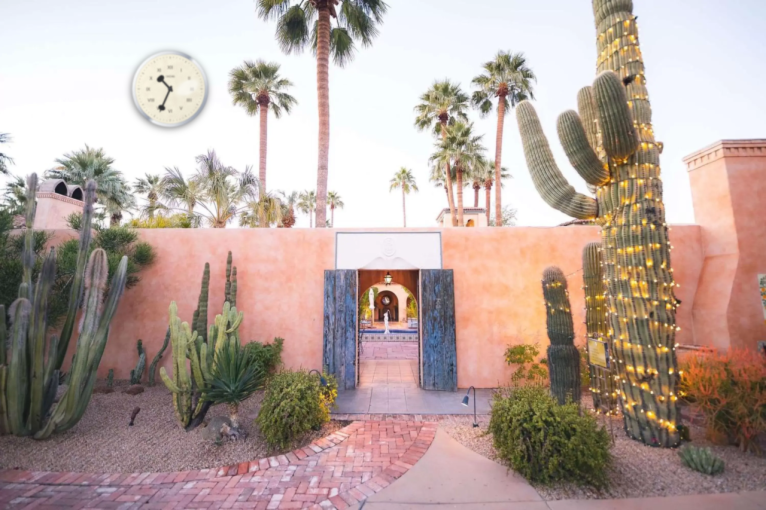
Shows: 10:34
